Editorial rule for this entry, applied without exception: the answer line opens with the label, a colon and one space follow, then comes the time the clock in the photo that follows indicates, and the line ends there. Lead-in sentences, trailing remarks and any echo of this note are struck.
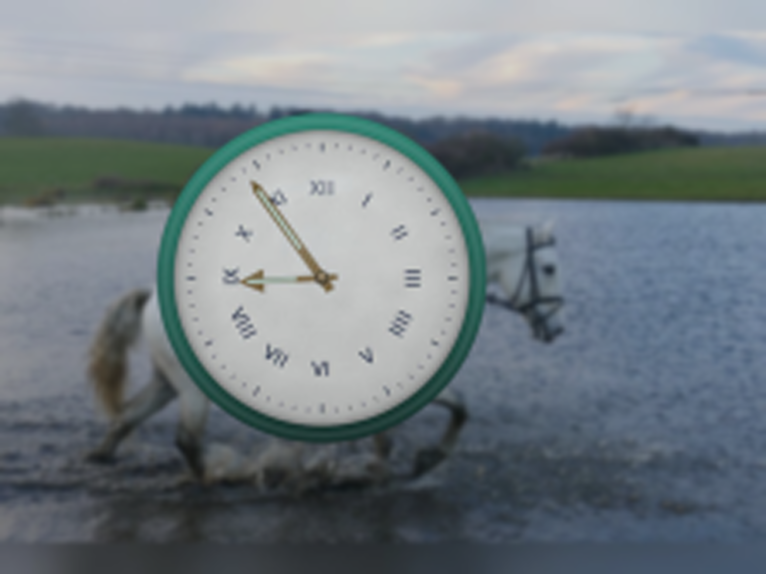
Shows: 8:54
